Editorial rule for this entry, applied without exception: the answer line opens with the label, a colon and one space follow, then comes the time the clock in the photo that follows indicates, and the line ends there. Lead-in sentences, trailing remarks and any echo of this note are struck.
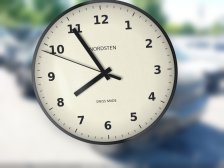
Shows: 7:54:49
